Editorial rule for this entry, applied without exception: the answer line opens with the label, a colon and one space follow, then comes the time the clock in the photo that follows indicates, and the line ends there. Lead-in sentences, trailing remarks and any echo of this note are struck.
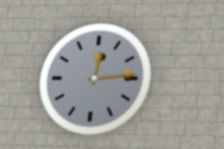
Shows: 12:14
